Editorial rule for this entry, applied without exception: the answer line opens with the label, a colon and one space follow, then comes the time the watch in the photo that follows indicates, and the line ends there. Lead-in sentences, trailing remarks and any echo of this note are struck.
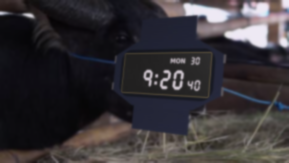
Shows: 9:20
